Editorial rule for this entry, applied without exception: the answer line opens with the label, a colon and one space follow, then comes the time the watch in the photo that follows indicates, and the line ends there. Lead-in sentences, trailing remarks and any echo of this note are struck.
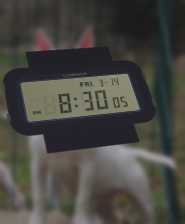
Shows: 8:30:05
